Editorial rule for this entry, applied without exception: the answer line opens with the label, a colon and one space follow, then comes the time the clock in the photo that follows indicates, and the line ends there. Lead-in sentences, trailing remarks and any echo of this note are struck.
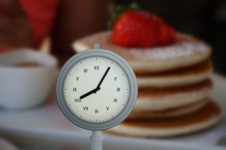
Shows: 8:05
